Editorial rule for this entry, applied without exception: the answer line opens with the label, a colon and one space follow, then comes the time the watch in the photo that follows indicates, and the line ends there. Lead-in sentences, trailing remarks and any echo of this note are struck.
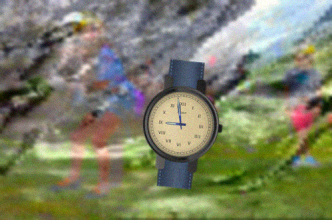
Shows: 8:58
